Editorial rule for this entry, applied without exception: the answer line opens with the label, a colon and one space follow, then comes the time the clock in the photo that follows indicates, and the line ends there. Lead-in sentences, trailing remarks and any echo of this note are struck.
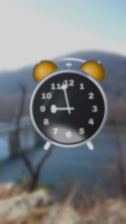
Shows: 8:58
